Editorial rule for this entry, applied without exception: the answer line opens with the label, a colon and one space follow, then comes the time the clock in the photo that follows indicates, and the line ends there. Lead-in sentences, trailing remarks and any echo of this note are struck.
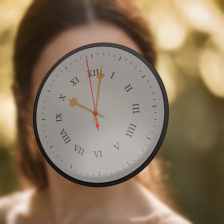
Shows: 10:01:59
